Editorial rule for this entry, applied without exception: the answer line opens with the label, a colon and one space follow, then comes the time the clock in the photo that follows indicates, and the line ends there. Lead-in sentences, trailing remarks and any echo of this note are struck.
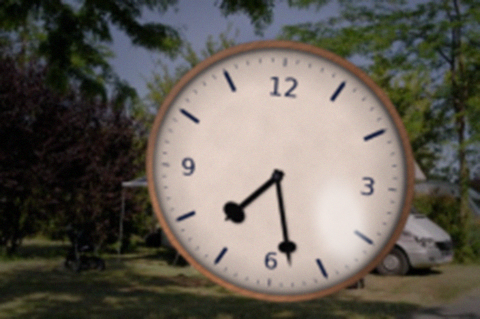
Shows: 7:28
